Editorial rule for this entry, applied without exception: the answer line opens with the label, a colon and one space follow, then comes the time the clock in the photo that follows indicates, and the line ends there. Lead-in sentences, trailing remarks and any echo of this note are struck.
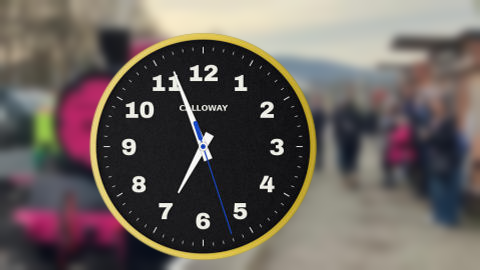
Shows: 6:56:27
